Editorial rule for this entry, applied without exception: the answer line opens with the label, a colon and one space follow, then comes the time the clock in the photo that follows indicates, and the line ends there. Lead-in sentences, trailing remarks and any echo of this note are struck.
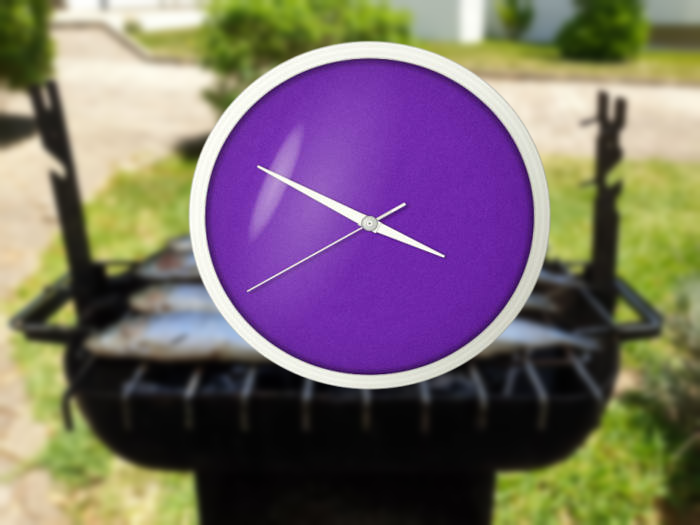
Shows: 3:49:40
